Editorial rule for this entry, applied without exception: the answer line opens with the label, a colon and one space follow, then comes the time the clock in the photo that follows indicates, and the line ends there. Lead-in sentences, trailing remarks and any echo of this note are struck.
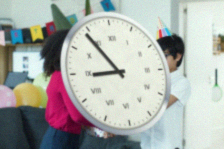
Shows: 8:54
